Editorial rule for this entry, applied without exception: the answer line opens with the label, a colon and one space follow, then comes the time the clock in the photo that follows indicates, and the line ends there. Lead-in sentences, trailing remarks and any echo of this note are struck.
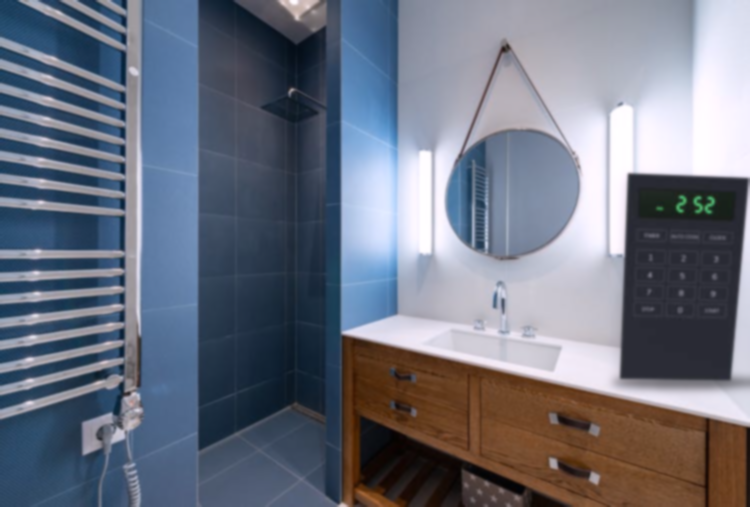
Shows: 2:52
